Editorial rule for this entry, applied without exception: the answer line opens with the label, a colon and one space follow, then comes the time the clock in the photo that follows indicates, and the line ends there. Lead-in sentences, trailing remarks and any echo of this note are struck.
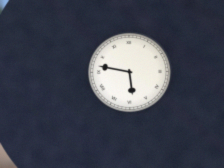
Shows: 5:47
